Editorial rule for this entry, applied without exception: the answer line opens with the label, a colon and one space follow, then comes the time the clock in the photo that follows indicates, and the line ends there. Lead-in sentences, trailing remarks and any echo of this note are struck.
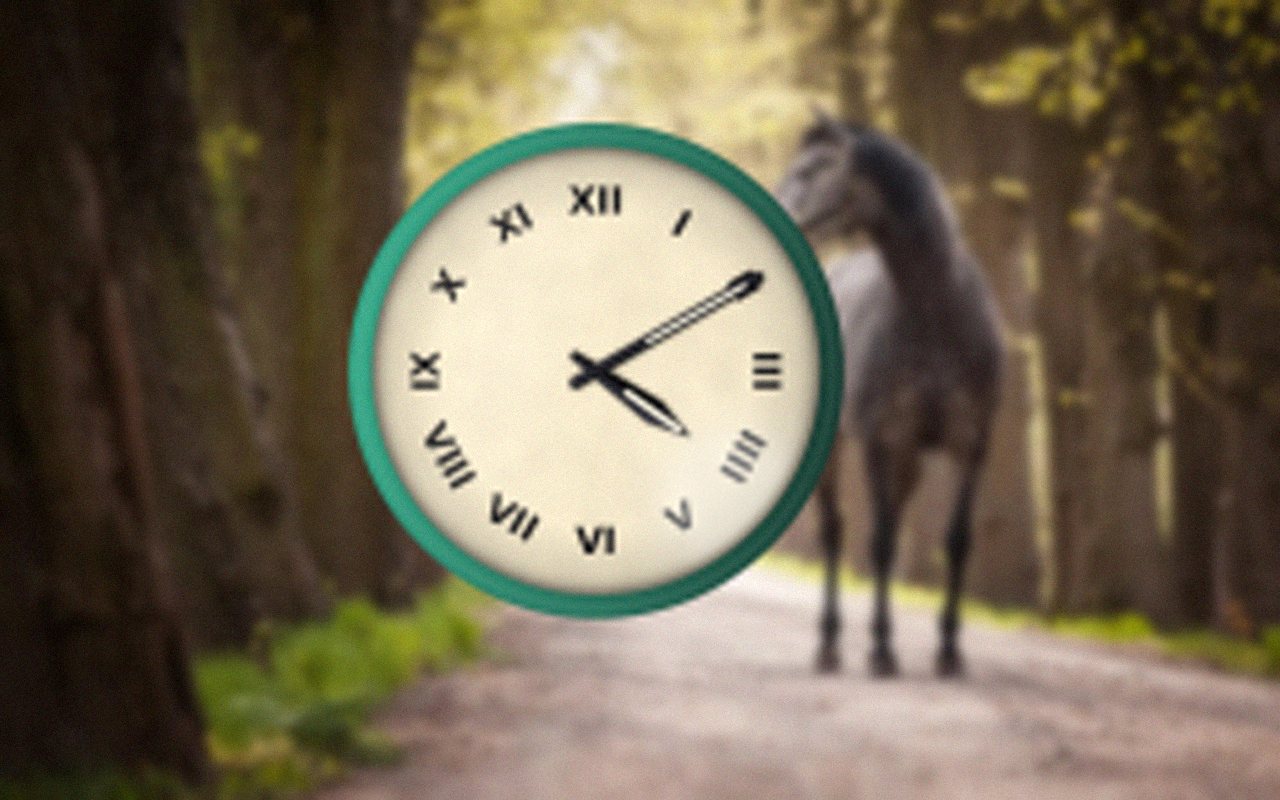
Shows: 4:10
